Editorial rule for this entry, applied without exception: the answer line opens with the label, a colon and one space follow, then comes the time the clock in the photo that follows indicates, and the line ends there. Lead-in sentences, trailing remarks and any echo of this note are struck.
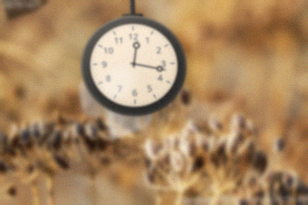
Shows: 12:17
